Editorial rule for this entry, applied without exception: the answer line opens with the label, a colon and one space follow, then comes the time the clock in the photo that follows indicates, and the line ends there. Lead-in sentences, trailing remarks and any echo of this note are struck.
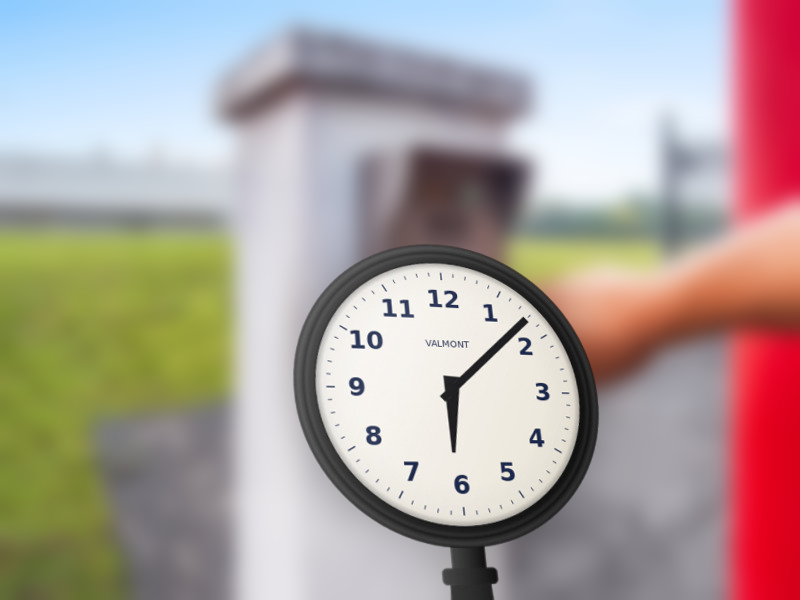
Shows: 6:08
